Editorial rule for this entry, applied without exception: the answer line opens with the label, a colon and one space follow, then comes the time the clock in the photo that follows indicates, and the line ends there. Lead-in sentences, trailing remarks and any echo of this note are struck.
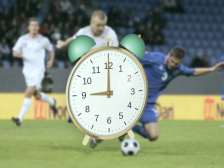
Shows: 9:00
